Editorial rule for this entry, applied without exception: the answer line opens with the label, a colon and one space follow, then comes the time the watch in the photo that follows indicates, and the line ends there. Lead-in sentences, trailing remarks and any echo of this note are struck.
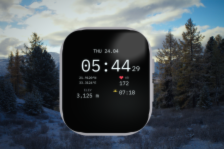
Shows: 5:44
